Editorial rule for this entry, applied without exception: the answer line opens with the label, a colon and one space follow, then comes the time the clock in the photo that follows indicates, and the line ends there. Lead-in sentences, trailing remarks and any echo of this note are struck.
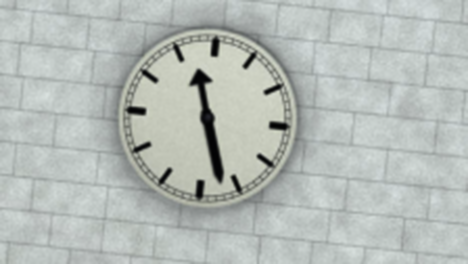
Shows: 11:27
